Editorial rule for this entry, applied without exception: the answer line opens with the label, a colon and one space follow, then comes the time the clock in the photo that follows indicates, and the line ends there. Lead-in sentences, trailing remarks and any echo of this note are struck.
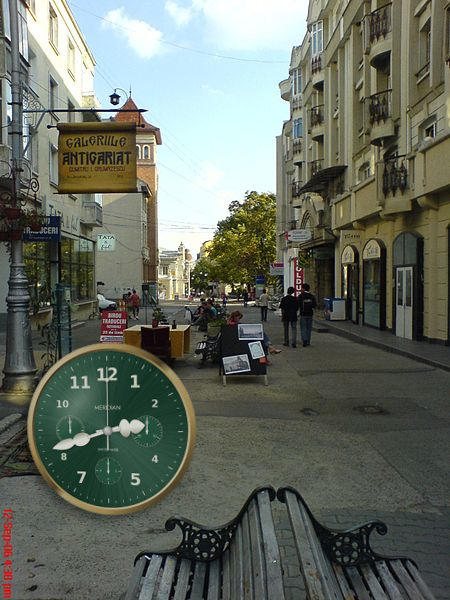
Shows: 2:42
